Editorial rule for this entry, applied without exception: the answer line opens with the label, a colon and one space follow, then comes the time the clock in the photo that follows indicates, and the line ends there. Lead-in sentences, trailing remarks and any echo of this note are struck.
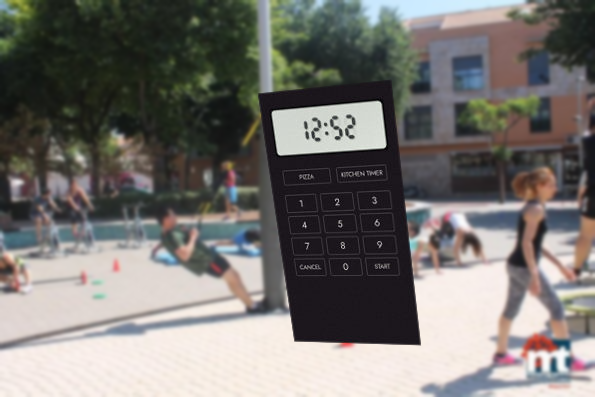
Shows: 12:52
